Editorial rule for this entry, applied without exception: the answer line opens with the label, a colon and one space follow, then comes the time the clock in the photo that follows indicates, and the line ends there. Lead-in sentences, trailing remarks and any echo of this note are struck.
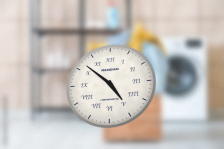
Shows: 4:52
